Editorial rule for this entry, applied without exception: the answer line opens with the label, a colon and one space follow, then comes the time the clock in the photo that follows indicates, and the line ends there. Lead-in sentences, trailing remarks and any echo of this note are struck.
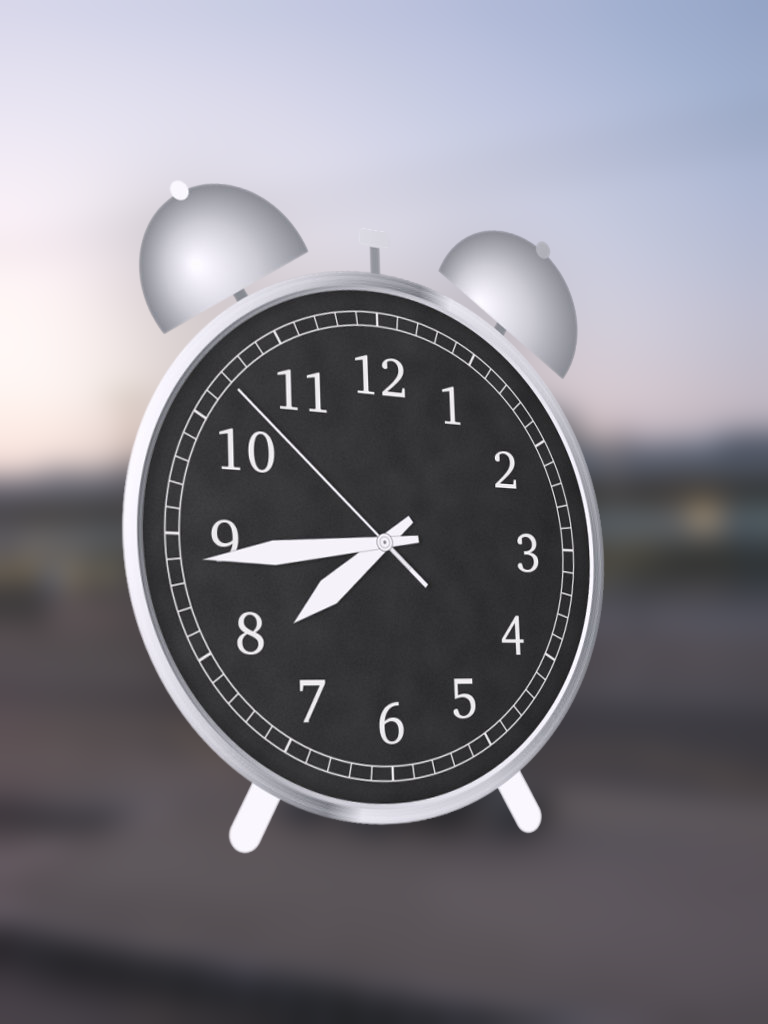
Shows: 7:43:52
